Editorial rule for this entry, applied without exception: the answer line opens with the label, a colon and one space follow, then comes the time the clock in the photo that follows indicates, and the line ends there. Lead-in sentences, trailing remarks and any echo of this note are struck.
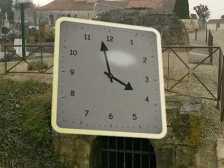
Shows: 3:58
